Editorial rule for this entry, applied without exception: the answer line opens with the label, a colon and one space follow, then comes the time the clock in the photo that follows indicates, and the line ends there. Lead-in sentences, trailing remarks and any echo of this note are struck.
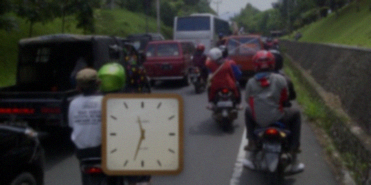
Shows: 11:33
